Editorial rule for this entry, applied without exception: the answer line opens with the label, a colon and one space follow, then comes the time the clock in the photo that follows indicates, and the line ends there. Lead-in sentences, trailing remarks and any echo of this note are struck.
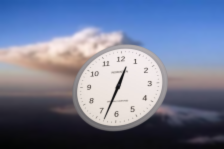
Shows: 12:33
